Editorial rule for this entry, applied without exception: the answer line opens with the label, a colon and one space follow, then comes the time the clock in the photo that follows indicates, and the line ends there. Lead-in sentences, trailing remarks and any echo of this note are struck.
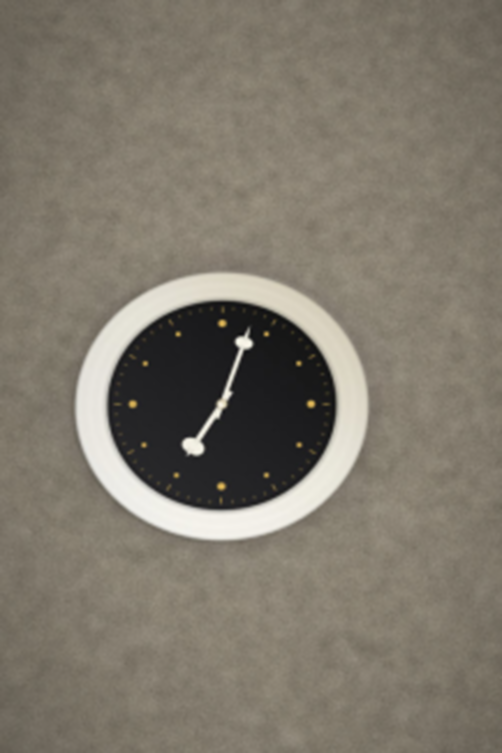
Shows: 7:03
